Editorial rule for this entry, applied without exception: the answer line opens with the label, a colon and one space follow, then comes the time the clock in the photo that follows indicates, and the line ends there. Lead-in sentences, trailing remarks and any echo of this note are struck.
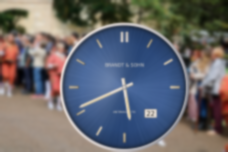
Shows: 5:41
